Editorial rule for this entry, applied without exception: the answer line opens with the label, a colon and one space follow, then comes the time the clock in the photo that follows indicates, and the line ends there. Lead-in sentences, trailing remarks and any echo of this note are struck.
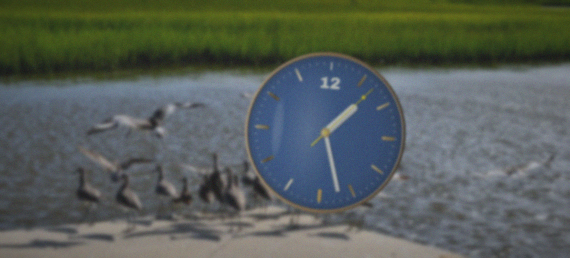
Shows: 1:27:07
